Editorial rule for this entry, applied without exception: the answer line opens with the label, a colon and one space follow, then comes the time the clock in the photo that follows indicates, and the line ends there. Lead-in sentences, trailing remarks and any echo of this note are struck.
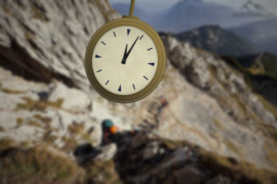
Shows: 12:04
